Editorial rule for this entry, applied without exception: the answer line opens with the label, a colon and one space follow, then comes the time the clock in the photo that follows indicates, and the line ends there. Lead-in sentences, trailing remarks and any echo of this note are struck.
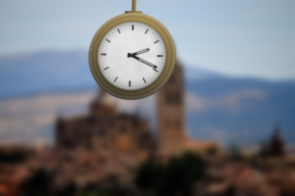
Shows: 2:19
